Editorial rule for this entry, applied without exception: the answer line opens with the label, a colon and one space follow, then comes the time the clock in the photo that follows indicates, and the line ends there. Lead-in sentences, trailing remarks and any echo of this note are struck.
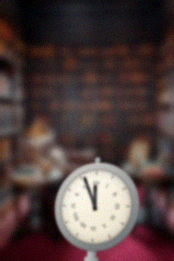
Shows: 11:56
